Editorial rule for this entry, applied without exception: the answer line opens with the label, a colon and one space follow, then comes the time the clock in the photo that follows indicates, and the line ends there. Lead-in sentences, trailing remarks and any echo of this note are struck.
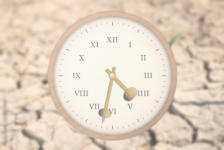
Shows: 4:32
